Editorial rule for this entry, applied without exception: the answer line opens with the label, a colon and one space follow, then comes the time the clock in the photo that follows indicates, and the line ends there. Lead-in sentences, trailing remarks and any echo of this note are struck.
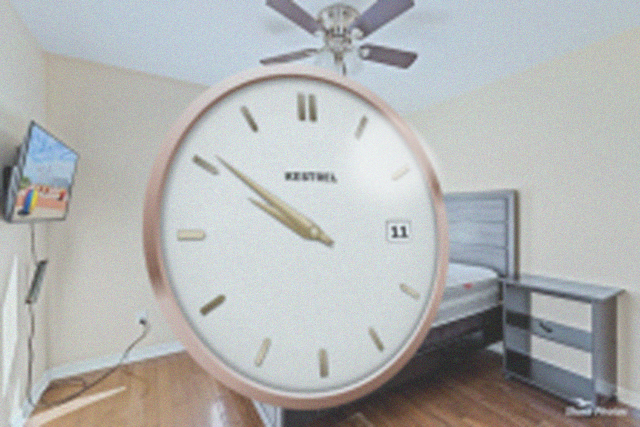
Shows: 9:51
